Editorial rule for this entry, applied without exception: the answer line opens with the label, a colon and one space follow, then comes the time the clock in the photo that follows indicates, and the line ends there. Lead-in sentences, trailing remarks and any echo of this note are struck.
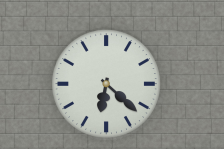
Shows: 6:22
